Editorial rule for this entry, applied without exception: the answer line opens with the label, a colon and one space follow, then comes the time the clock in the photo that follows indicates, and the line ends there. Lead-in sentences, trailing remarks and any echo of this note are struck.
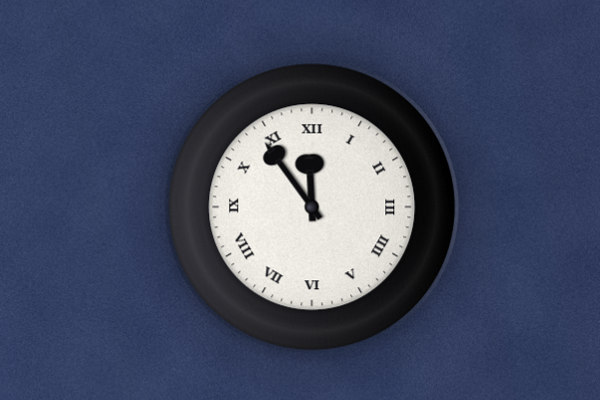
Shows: 11:54
